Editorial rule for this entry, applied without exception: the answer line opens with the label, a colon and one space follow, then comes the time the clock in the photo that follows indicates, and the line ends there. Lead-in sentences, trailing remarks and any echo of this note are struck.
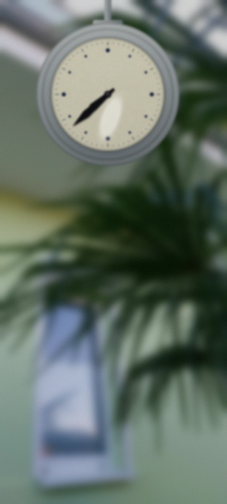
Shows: 7:38
